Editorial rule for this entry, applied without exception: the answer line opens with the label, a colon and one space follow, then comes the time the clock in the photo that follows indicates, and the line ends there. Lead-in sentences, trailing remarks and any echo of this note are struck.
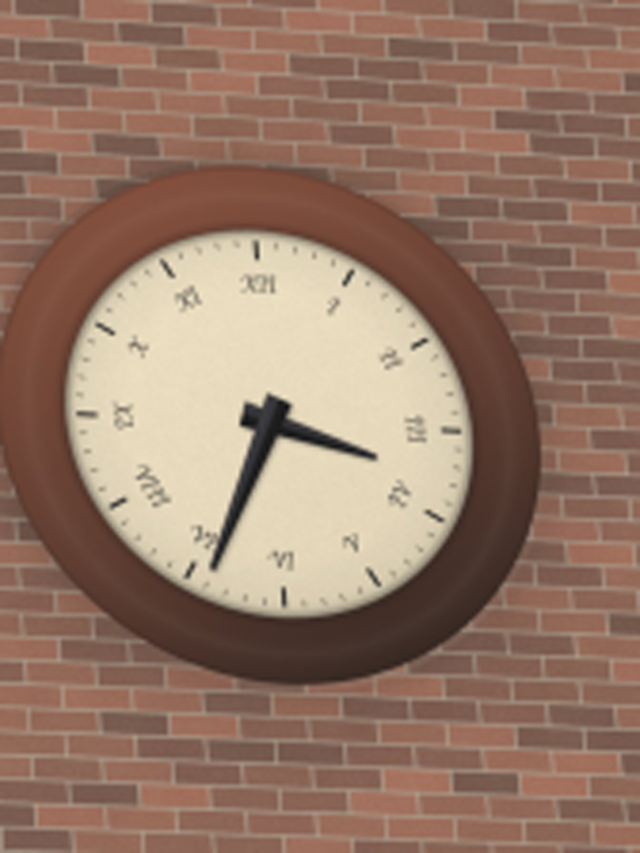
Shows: 3:34
